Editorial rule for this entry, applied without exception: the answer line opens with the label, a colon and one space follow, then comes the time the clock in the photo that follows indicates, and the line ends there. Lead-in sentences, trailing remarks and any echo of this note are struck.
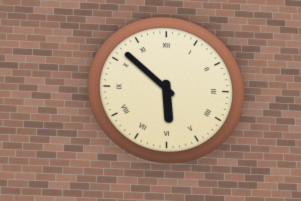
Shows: 5:52
